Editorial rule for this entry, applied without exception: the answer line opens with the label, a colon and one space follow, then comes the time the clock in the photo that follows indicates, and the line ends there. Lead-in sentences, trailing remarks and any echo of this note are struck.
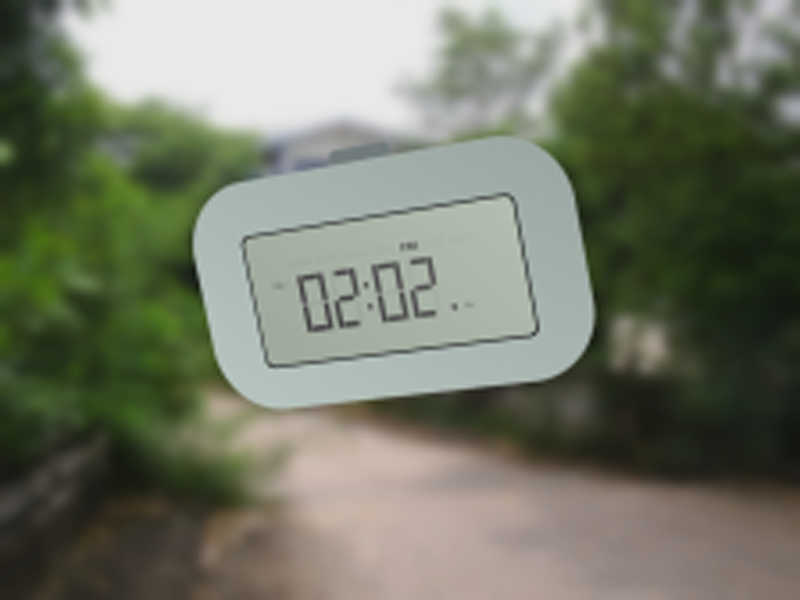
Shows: 2:02
